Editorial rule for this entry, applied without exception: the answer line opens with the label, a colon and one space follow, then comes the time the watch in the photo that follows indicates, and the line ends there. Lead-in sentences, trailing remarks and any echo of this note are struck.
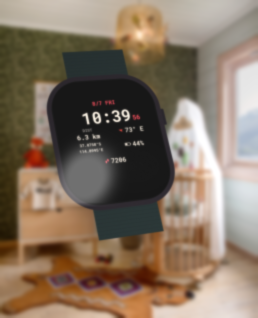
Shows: 10:39
